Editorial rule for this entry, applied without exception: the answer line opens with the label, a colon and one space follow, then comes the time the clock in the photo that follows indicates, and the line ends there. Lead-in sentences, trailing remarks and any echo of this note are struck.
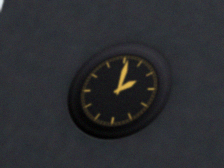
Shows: 2:01
